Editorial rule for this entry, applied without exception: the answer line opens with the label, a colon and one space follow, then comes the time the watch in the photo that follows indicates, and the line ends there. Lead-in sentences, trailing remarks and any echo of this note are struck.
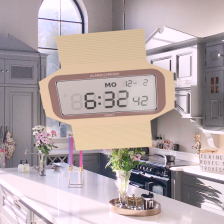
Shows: 6:32:42
